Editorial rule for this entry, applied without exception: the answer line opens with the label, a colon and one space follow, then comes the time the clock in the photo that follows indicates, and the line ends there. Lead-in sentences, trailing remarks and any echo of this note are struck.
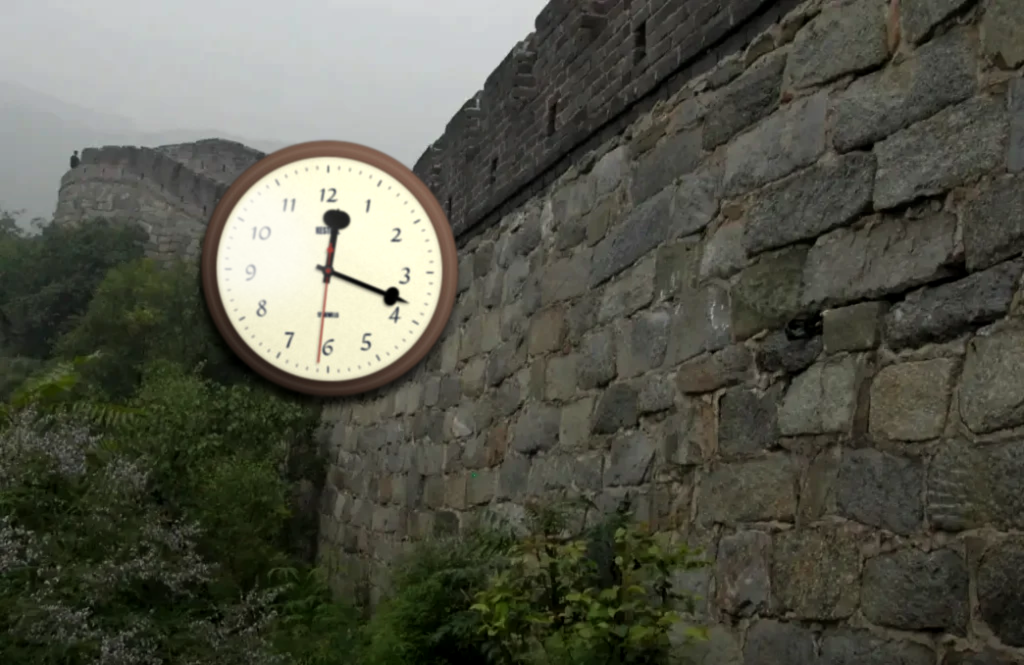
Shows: 12:18:31
